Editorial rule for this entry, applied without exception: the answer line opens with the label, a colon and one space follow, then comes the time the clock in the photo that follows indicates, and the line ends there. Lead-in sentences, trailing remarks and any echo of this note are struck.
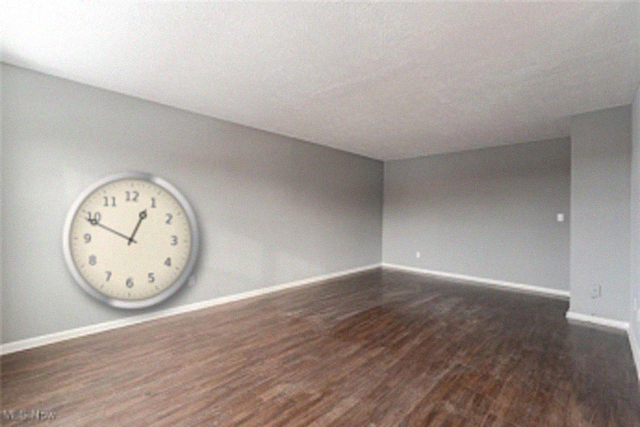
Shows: 12:49
